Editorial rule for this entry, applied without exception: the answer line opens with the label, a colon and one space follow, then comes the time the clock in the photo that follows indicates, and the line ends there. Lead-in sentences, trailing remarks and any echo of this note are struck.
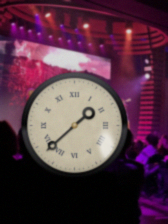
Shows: 1:38
